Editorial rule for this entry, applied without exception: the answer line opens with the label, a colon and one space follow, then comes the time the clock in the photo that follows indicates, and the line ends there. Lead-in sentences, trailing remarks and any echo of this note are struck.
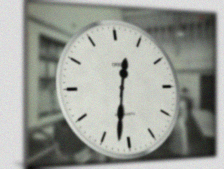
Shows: 12:32
